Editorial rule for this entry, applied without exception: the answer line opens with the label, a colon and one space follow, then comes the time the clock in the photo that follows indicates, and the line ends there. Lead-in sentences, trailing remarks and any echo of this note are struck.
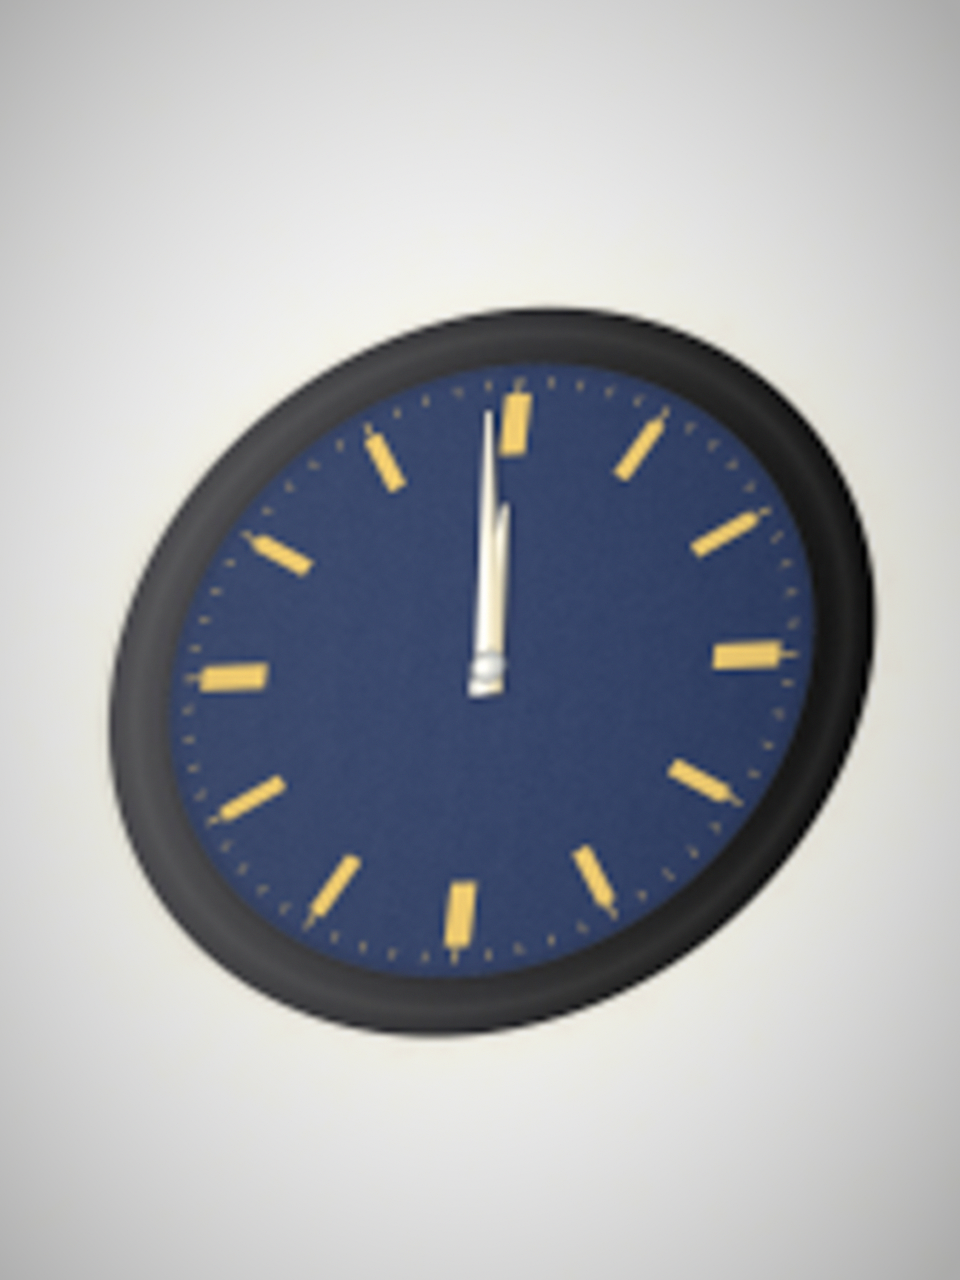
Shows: 11:59
